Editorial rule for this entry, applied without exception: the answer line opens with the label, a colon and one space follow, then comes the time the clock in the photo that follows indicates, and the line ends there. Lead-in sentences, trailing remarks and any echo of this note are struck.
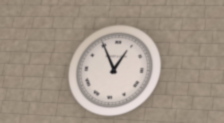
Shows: 12:55
